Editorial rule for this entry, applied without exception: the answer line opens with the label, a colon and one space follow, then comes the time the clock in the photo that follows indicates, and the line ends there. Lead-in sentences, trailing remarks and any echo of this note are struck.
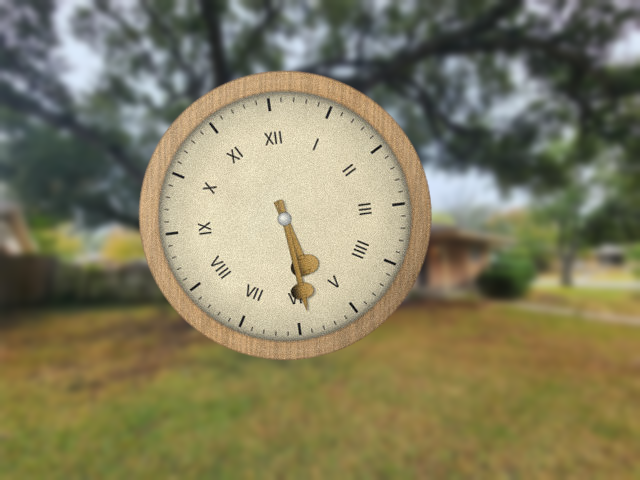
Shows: 5:29
